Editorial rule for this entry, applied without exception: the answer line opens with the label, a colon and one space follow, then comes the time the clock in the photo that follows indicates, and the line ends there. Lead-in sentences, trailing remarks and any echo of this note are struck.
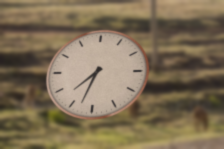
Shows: 7:33
